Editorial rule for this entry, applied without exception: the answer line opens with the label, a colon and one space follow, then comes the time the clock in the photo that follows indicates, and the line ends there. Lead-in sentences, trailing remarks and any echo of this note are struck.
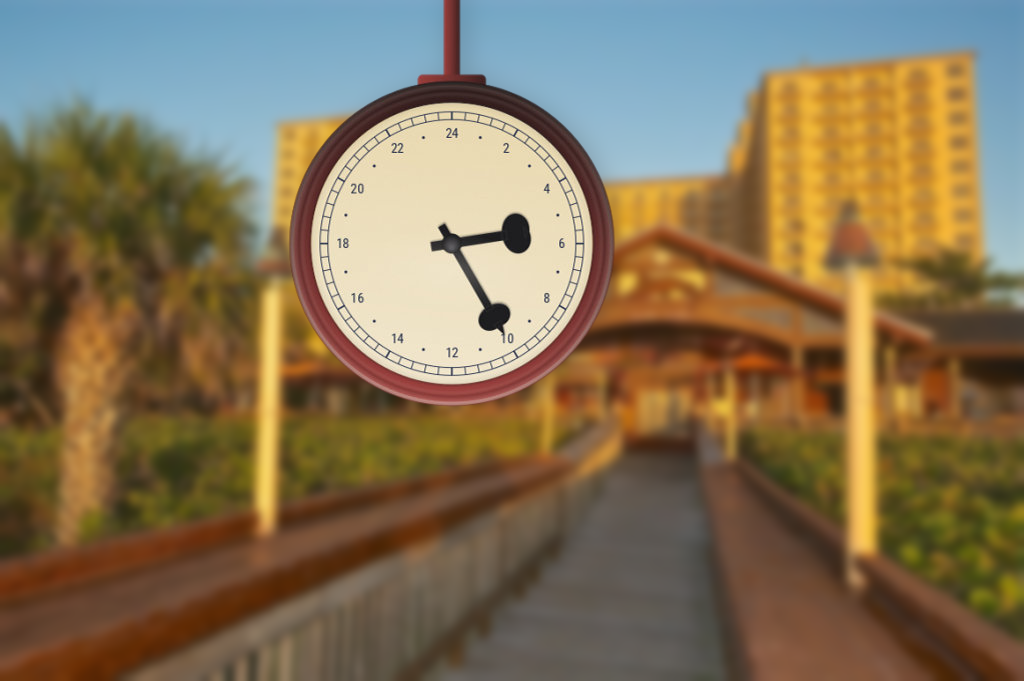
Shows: 5:25
